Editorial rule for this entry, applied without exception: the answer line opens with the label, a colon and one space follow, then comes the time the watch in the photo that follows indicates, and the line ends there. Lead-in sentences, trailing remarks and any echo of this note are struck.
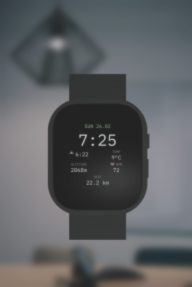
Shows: 7:25
